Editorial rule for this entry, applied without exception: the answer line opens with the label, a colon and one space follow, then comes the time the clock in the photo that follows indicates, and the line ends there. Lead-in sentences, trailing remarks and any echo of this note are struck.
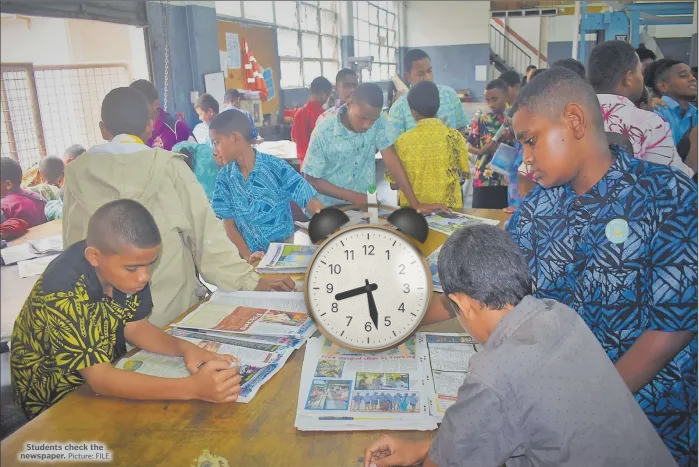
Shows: 8:28
